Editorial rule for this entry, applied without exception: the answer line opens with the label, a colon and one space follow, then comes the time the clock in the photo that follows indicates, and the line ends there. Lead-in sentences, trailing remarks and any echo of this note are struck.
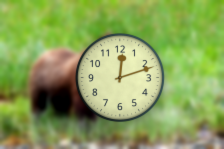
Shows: 12:12
